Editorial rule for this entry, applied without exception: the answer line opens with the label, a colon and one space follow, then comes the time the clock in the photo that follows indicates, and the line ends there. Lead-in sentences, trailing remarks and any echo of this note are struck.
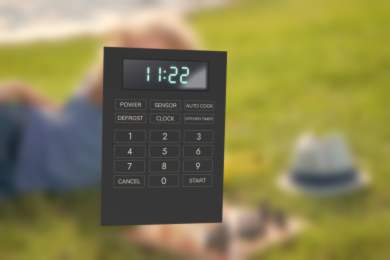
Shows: 11:22
